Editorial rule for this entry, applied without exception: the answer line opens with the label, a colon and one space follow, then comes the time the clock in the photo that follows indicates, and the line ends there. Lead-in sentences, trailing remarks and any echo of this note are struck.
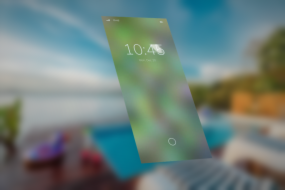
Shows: 10:45
